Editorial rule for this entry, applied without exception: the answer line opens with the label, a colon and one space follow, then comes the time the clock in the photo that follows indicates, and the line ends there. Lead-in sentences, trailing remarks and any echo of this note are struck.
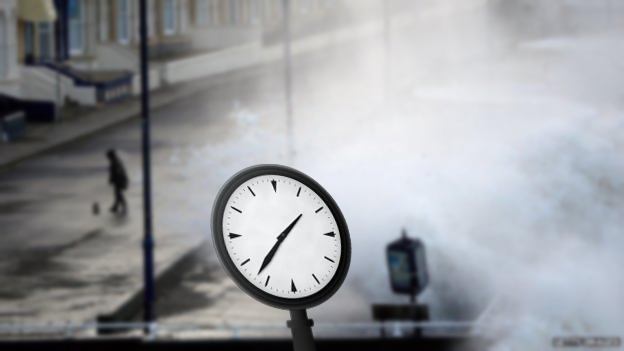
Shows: 1:37
